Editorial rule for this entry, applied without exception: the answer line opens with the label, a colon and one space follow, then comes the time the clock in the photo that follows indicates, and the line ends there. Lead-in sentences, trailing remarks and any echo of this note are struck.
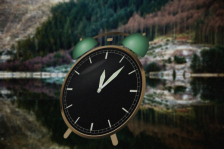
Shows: 12:07
